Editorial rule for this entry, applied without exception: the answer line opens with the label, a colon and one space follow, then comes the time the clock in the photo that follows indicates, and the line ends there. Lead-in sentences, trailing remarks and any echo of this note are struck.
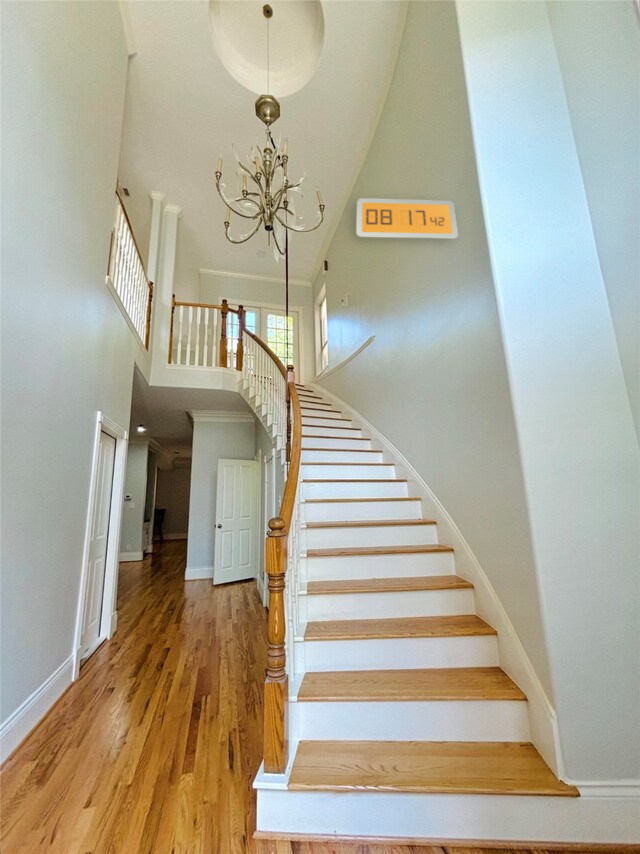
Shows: 8:17
